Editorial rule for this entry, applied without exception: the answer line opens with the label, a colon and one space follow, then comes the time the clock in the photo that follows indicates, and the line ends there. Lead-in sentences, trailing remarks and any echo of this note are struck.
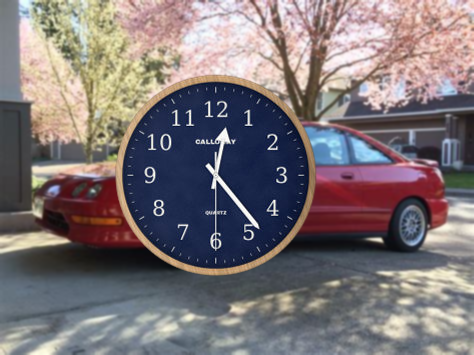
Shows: 12:23:30
